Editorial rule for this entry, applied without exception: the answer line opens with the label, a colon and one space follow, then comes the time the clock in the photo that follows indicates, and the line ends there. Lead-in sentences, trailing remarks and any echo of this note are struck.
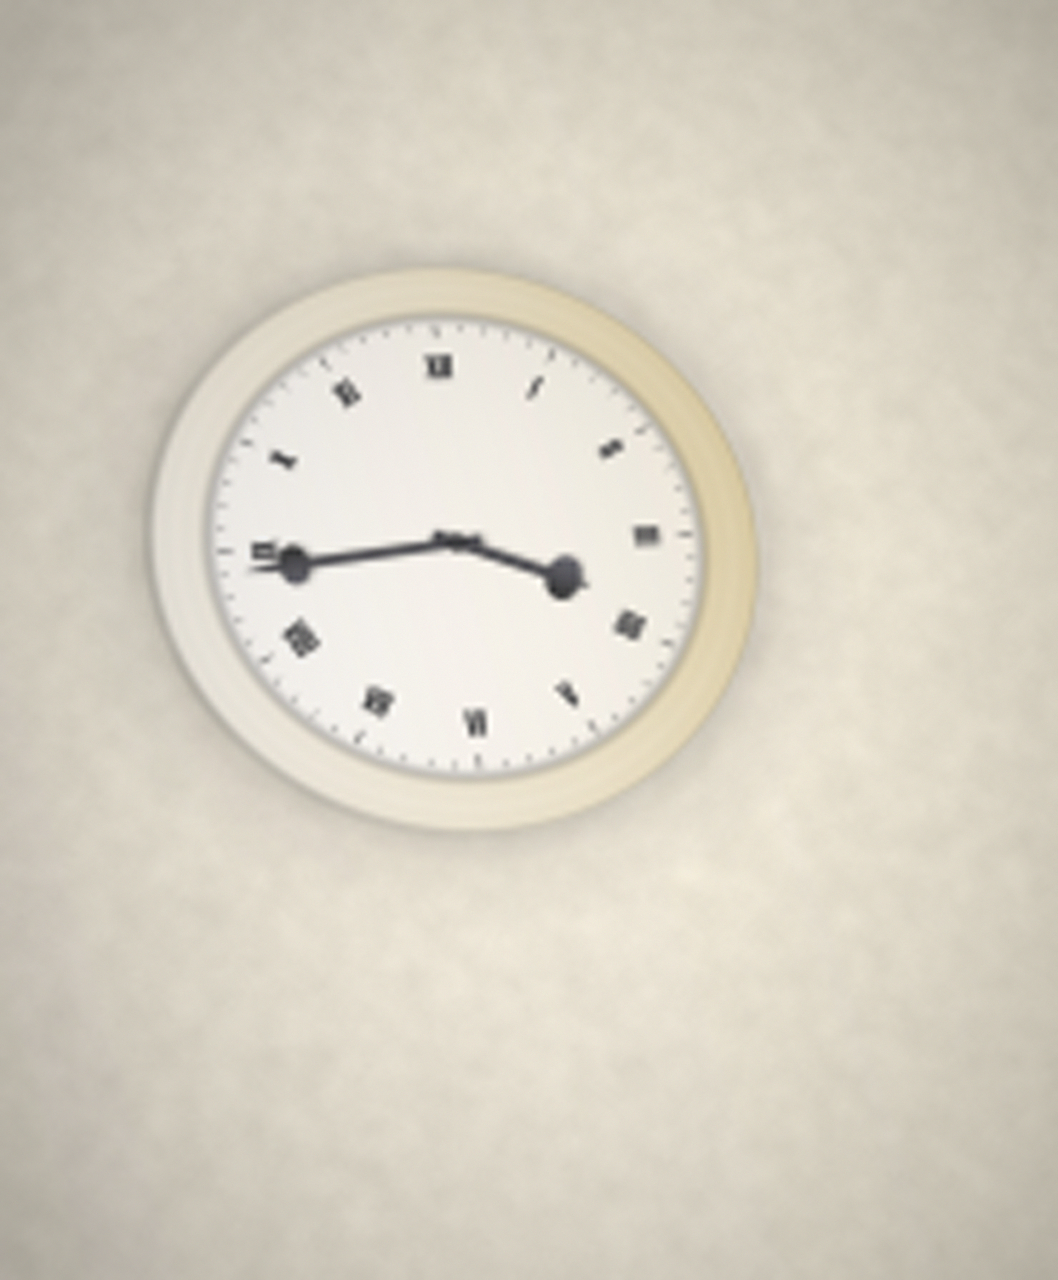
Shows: 3:44
